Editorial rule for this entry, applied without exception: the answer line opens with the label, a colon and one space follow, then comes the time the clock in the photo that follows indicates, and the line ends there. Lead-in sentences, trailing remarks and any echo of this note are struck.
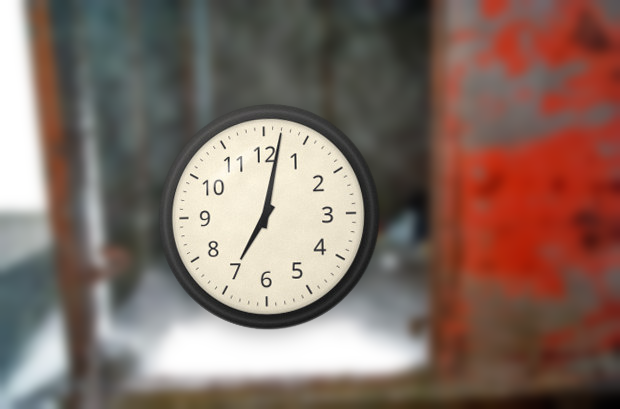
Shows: 7:02
